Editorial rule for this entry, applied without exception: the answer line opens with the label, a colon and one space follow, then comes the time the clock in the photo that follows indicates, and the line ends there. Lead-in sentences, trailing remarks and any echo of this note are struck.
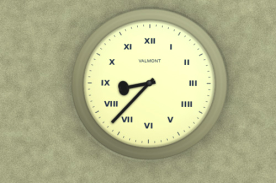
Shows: 8:37
